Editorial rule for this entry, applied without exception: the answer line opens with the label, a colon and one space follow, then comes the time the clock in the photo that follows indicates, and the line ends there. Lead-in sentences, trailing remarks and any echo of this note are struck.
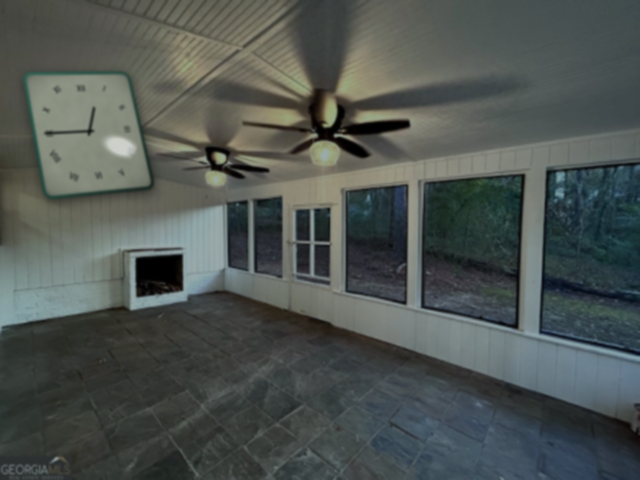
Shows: 12:45
